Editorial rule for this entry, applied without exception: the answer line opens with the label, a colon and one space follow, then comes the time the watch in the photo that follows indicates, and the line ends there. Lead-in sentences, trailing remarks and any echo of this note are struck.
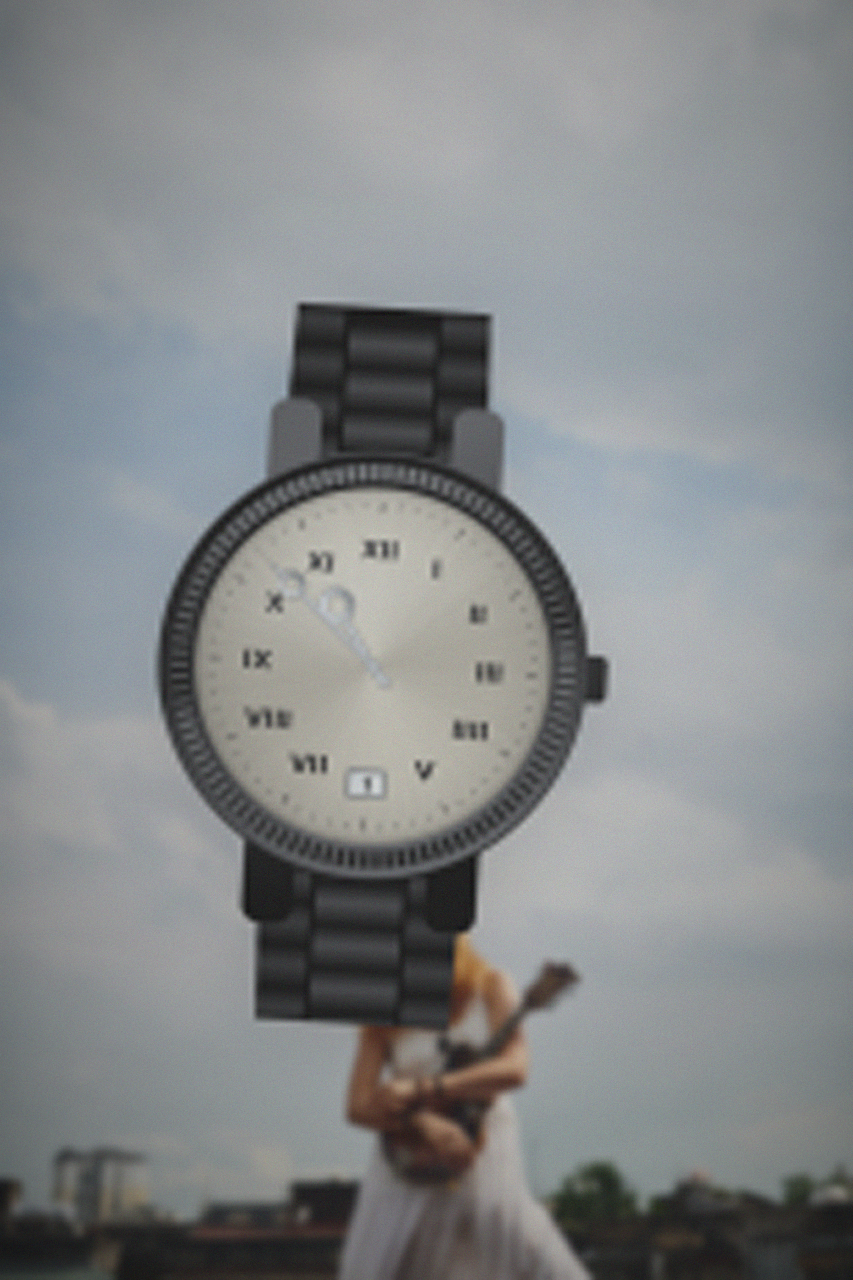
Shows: 10:52
